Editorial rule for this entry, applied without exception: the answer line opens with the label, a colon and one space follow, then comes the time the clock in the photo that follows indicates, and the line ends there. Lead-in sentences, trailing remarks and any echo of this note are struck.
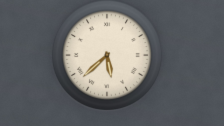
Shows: 5:38
